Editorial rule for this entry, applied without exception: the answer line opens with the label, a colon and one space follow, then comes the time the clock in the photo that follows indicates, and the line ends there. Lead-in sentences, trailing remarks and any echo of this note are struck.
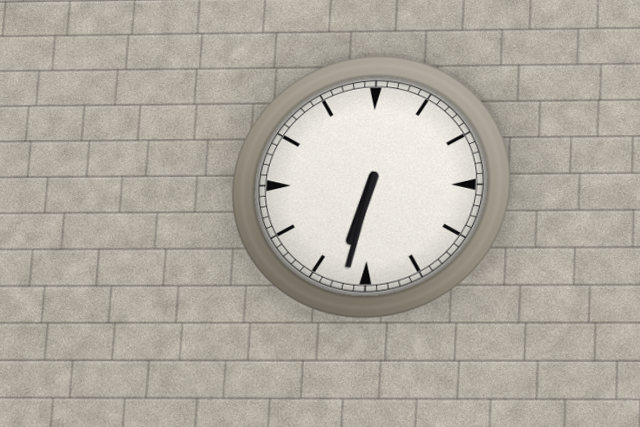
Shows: 6:32
